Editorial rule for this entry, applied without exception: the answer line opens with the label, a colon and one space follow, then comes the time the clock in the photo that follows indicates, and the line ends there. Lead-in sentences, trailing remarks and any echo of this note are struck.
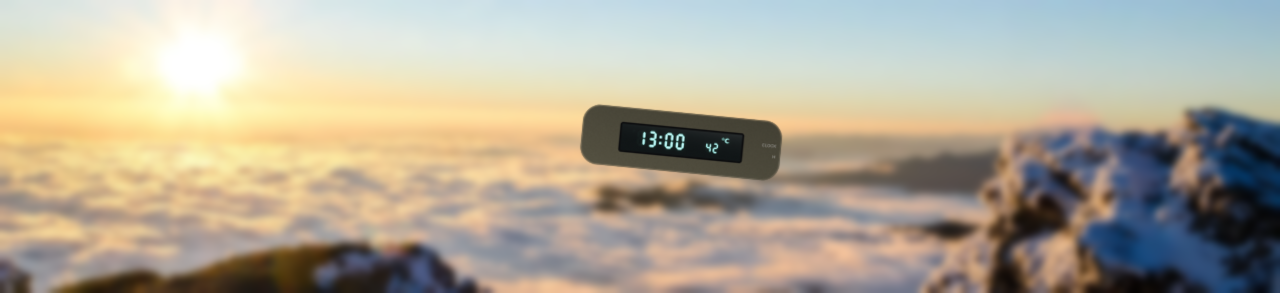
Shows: 13:00
